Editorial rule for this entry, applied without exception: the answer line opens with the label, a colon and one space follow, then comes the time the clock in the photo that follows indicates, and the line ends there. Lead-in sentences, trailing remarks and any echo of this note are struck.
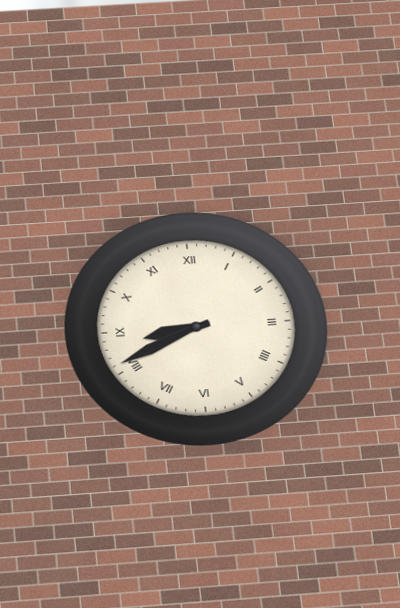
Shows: 8:41
